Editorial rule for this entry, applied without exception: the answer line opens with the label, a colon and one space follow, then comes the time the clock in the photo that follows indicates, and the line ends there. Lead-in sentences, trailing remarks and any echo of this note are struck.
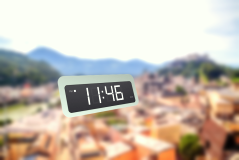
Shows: 11:46
